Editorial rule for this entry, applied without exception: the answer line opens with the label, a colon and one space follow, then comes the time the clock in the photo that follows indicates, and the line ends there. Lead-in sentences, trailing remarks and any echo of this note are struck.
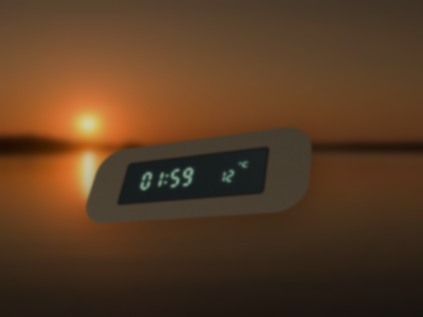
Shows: 1:59
